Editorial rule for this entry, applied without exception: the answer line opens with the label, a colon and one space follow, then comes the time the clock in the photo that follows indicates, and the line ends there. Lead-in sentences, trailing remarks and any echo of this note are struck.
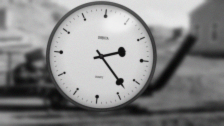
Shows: 2:23
